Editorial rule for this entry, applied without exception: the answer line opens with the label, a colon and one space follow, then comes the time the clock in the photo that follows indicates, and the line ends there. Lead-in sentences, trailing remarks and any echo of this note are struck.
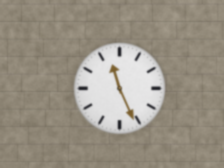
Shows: 11:26
